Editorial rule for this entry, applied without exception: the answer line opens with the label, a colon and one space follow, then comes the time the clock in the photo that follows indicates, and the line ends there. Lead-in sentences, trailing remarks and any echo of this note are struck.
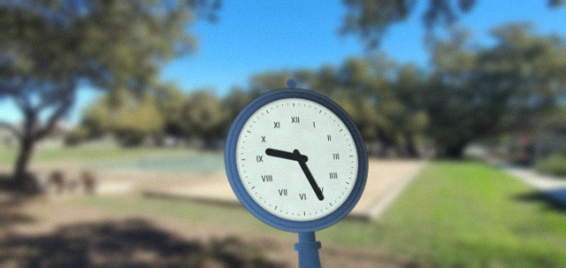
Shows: 9:26
